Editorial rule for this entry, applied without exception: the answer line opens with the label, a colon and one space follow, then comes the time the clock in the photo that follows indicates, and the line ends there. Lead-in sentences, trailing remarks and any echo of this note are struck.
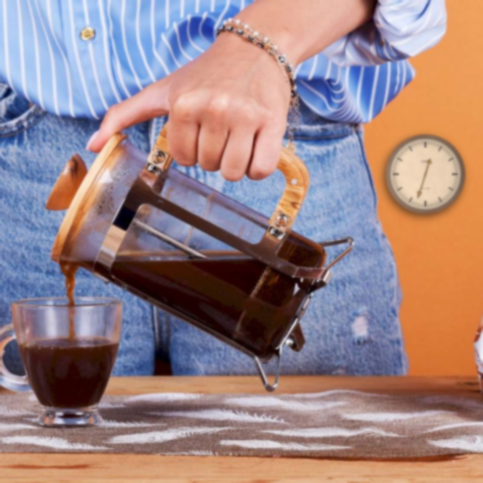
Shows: 12:33
